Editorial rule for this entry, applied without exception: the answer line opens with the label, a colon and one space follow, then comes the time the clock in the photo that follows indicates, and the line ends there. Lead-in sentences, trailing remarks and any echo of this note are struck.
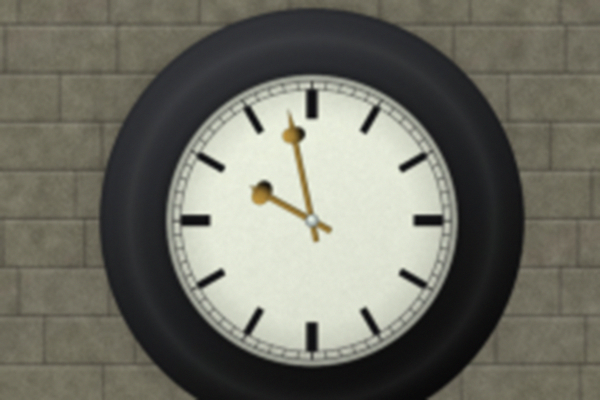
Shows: 9:58
